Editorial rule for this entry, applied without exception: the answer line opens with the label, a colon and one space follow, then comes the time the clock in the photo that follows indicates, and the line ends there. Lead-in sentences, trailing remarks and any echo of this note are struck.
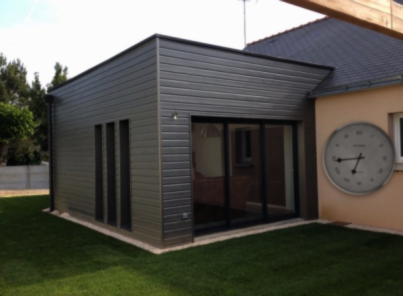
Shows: 6:44
